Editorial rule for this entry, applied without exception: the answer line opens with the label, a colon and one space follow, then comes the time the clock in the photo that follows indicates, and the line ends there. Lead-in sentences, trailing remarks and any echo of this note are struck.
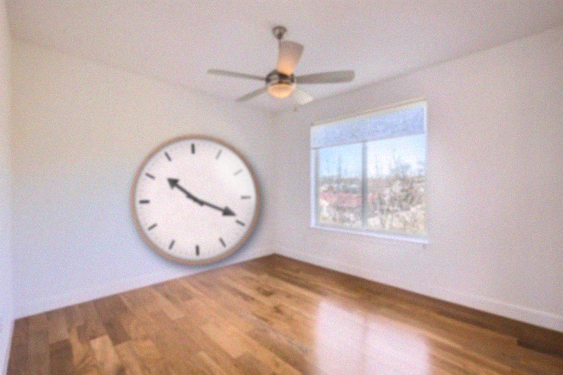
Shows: 10:19
